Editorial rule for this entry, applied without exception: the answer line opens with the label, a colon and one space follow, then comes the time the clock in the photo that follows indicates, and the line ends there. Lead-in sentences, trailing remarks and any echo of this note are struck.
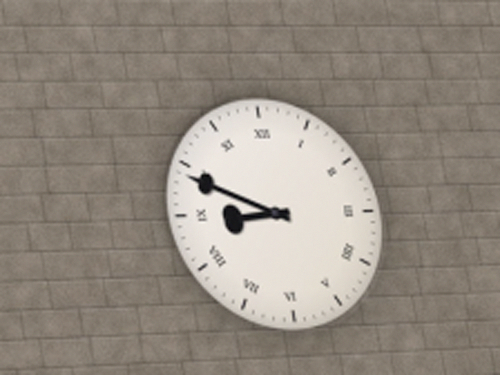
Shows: 8:49
